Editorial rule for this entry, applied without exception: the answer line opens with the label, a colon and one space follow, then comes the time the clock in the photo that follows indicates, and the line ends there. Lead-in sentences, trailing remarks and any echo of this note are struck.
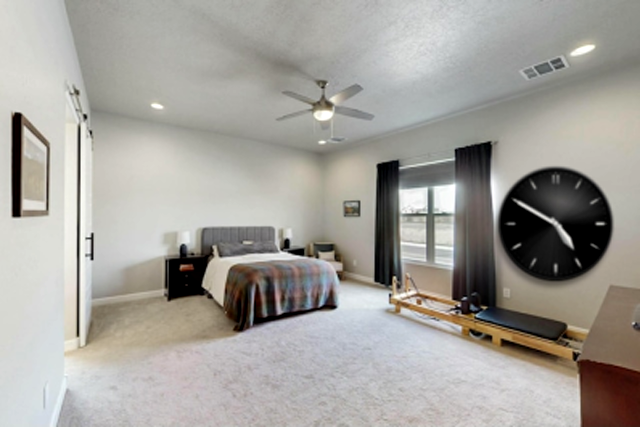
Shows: 4:50
